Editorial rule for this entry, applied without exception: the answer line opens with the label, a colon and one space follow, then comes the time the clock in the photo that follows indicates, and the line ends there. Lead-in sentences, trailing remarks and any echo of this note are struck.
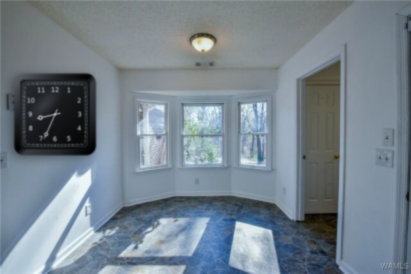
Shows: 8:34
